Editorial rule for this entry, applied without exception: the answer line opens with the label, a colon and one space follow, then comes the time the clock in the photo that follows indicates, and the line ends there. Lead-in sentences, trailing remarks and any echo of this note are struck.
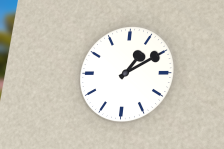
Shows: 1:10
